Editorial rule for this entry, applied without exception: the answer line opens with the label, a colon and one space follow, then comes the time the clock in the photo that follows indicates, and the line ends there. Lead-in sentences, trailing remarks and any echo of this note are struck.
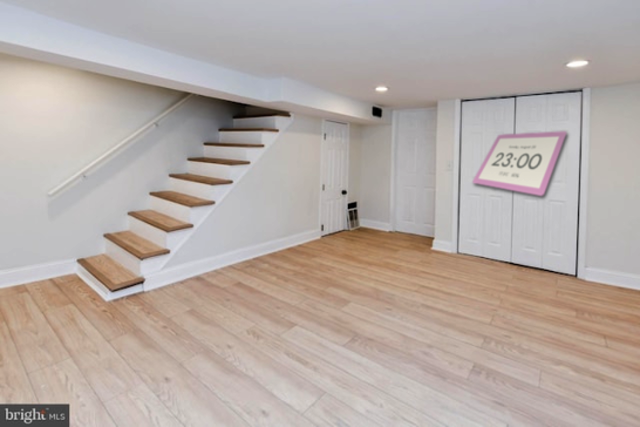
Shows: 23:00
